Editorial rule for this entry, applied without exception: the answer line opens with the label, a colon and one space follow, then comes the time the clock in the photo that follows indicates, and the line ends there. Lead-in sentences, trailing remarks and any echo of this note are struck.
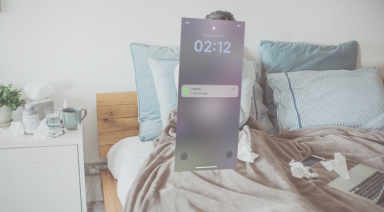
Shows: 2:12
